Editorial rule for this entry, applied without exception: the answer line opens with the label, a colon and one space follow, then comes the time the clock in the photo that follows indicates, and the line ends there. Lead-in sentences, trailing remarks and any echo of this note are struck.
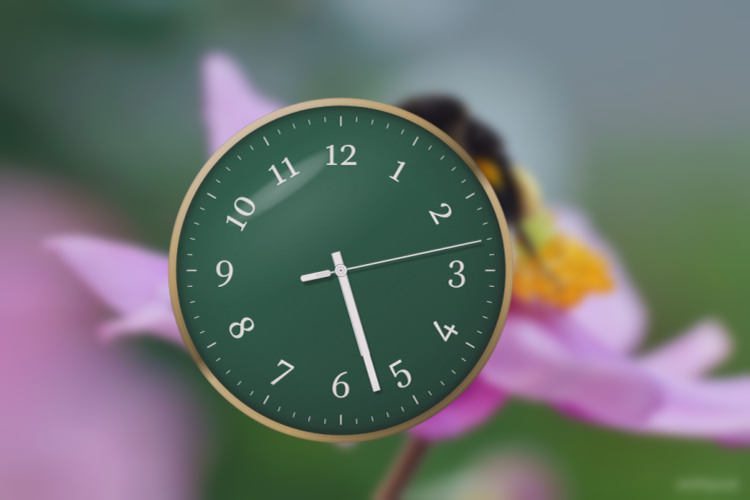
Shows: 5:27:13
